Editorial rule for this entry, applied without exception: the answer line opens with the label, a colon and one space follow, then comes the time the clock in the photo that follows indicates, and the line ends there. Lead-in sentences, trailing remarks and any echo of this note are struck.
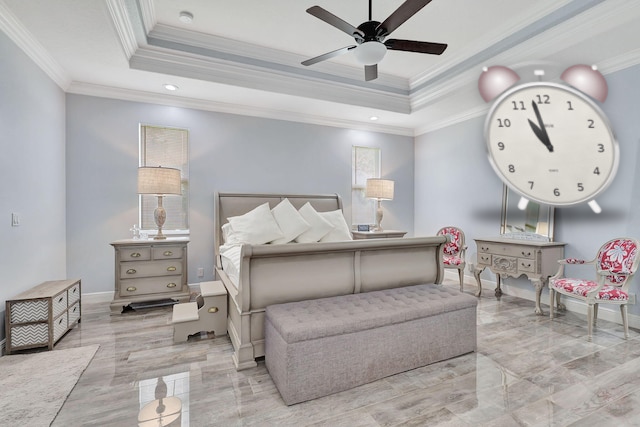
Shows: 10:58
